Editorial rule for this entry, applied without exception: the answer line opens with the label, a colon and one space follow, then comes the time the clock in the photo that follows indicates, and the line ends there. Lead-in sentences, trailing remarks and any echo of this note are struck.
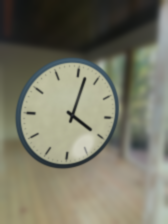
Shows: 4:02
